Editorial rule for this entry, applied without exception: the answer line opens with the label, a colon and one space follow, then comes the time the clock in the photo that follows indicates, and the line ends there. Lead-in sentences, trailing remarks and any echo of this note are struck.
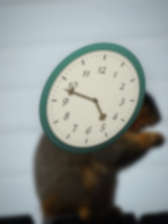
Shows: 4:48
